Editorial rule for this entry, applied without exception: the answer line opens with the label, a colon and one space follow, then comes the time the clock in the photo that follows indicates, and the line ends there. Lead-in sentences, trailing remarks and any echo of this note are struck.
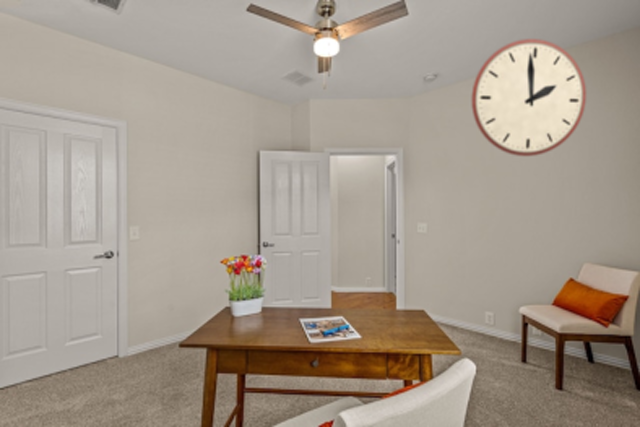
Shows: 1:59
